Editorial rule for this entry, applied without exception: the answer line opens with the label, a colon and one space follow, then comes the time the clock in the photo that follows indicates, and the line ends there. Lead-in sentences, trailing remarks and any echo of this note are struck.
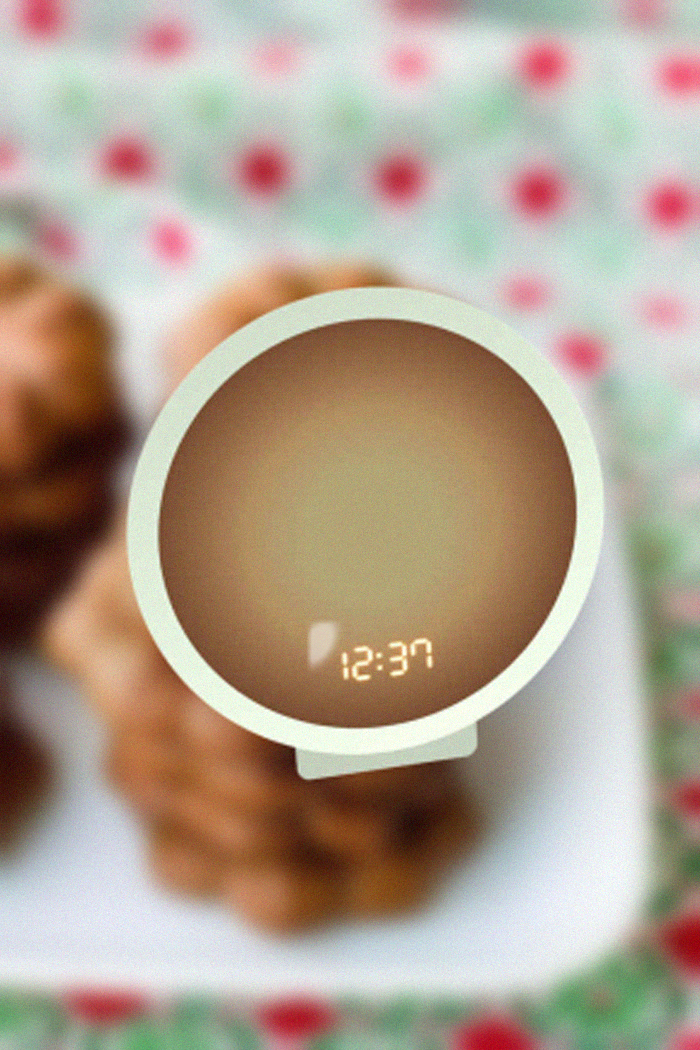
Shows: 12:37
